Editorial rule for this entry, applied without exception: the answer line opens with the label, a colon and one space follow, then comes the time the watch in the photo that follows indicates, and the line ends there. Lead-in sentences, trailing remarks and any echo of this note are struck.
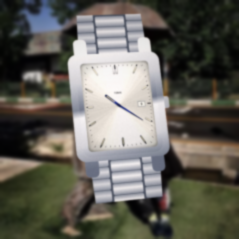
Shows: 10:21
